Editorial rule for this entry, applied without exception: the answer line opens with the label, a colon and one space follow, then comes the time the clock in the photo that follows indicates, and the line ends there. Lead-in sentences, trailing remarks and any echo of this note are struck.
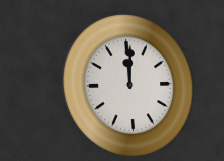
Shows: 12:01
